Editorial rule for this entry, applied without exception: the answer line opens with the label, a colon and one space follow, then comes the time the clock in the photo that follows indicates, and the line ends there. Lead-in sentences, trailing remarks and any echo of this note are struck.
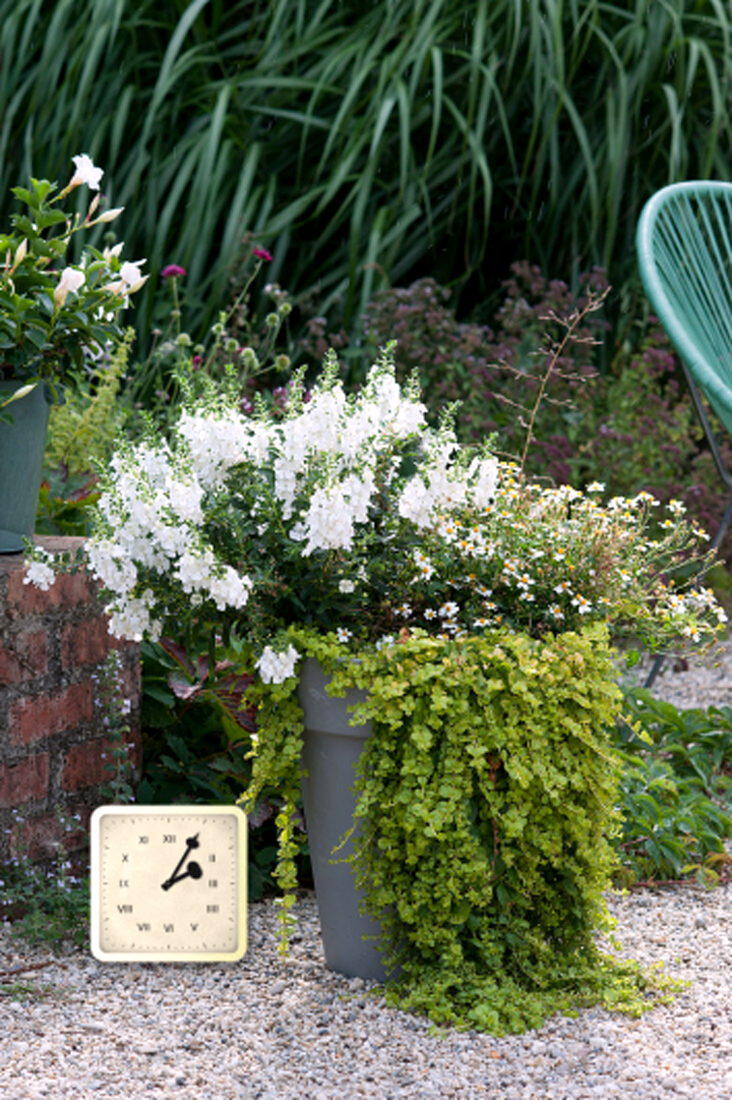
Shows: 2:05
